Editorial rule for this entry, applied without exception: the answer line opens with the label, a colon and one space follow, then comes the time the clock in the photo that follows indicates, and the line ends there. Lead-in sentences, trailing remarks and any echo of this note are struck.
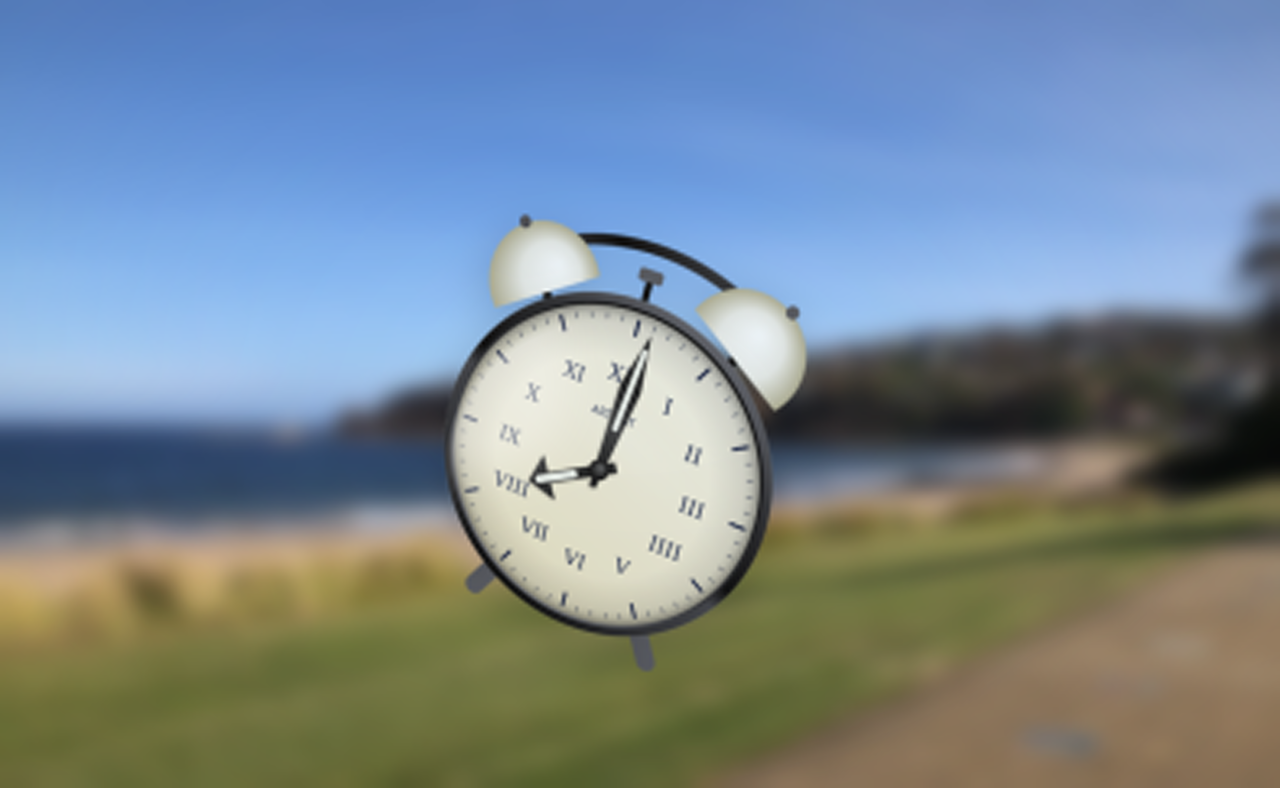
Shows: 8:01
